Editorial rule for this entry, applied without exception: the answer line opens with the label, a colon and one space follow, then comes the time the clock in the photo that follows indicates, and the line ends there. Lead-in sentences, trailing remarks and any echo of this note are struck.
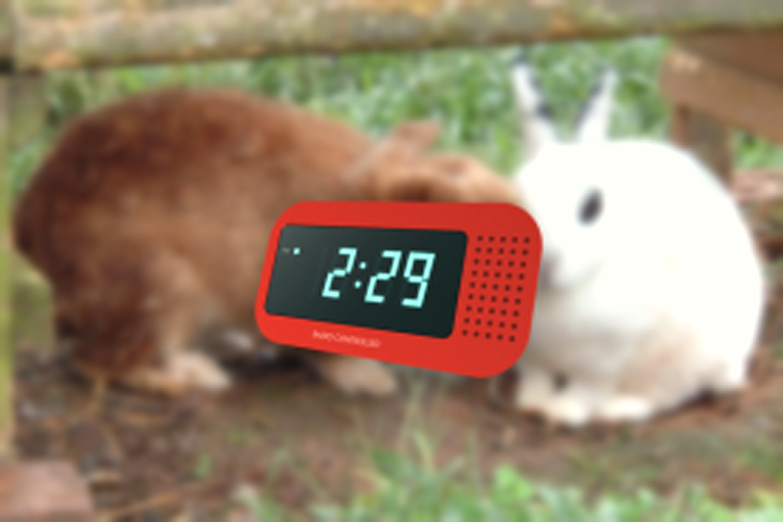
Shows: 2:29
